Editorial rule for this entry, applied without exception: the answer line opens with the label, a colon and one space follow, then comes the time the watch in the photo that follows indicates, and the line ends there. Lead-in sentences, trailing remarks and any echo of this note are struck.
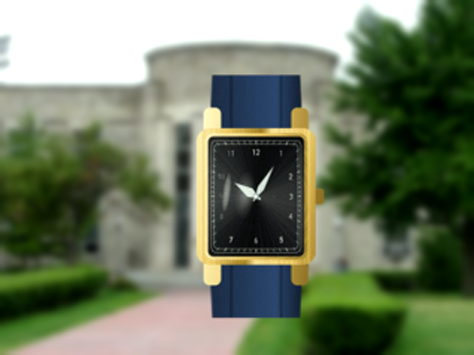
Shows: 10:05
